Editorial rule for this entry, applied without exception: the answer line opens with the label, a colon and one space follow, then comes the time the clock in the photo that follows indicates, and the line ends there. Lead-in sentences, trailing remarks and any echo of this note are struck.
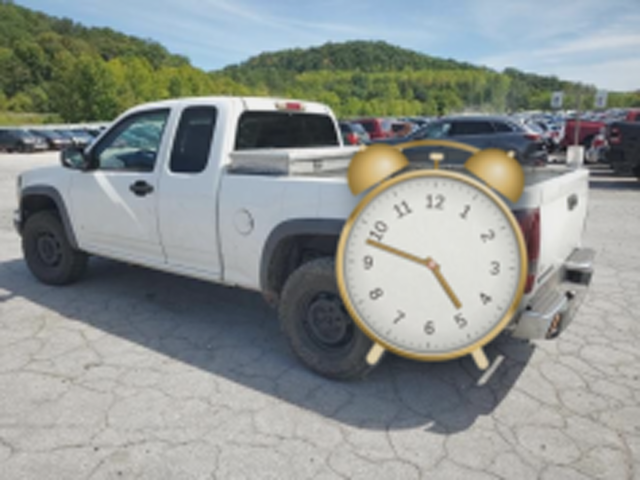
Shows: 4:48
